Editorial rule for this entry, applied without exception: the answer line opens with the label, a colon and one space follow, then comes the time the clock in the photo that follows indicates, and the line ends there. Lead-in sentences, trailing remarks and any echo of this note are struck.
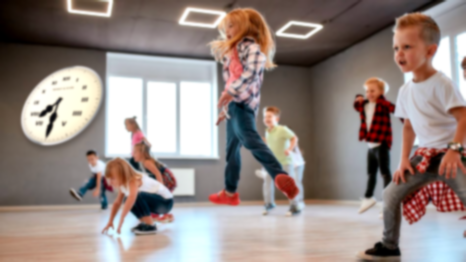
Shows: 7:30
